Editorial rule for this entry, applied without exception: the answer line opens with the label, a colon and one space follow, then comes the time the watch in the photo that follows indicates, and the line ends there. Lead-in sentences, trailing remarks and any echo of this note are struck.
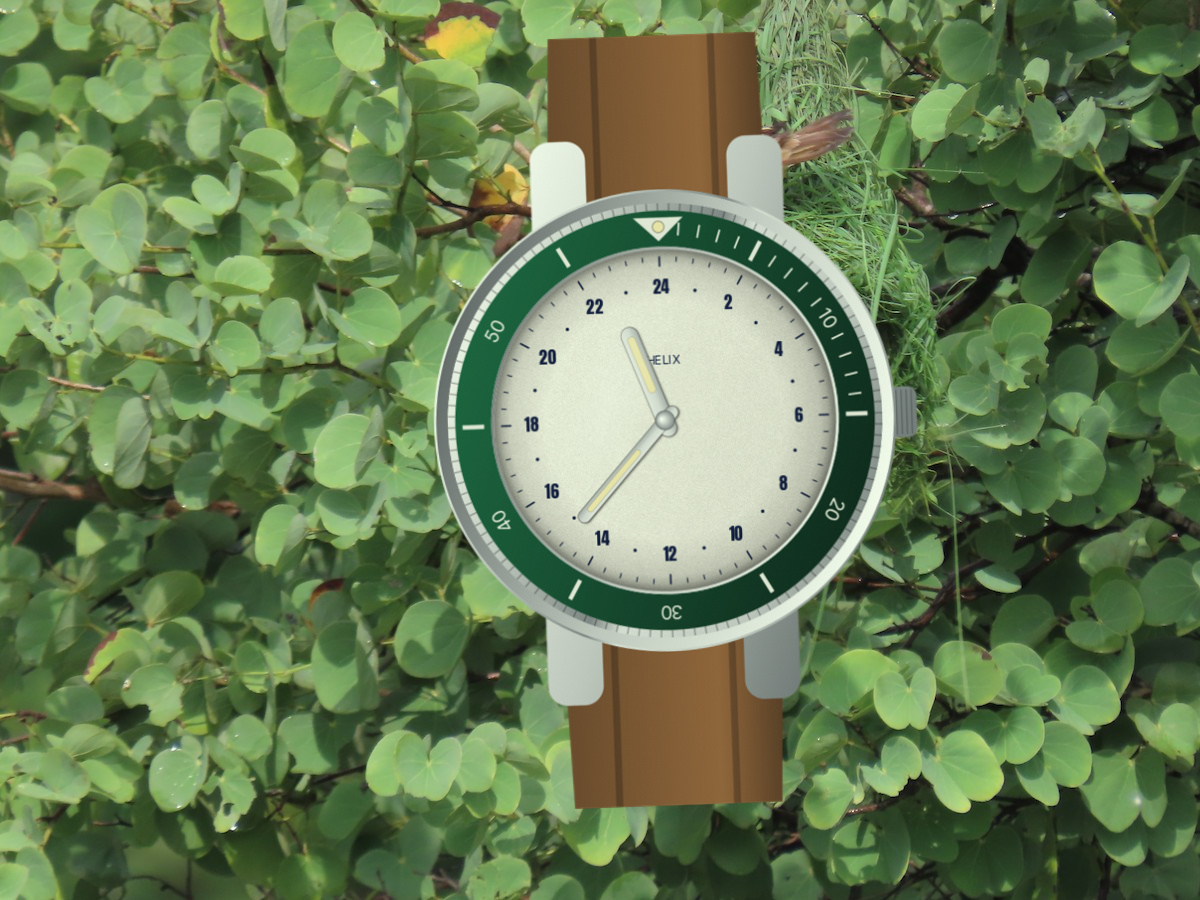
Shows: 22:37
